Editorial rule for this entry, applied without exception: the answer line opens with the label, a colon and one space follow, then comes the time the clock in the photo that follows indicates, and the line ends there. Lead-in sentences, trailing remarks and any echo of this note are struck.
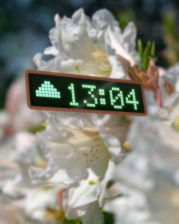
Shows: 13:04
